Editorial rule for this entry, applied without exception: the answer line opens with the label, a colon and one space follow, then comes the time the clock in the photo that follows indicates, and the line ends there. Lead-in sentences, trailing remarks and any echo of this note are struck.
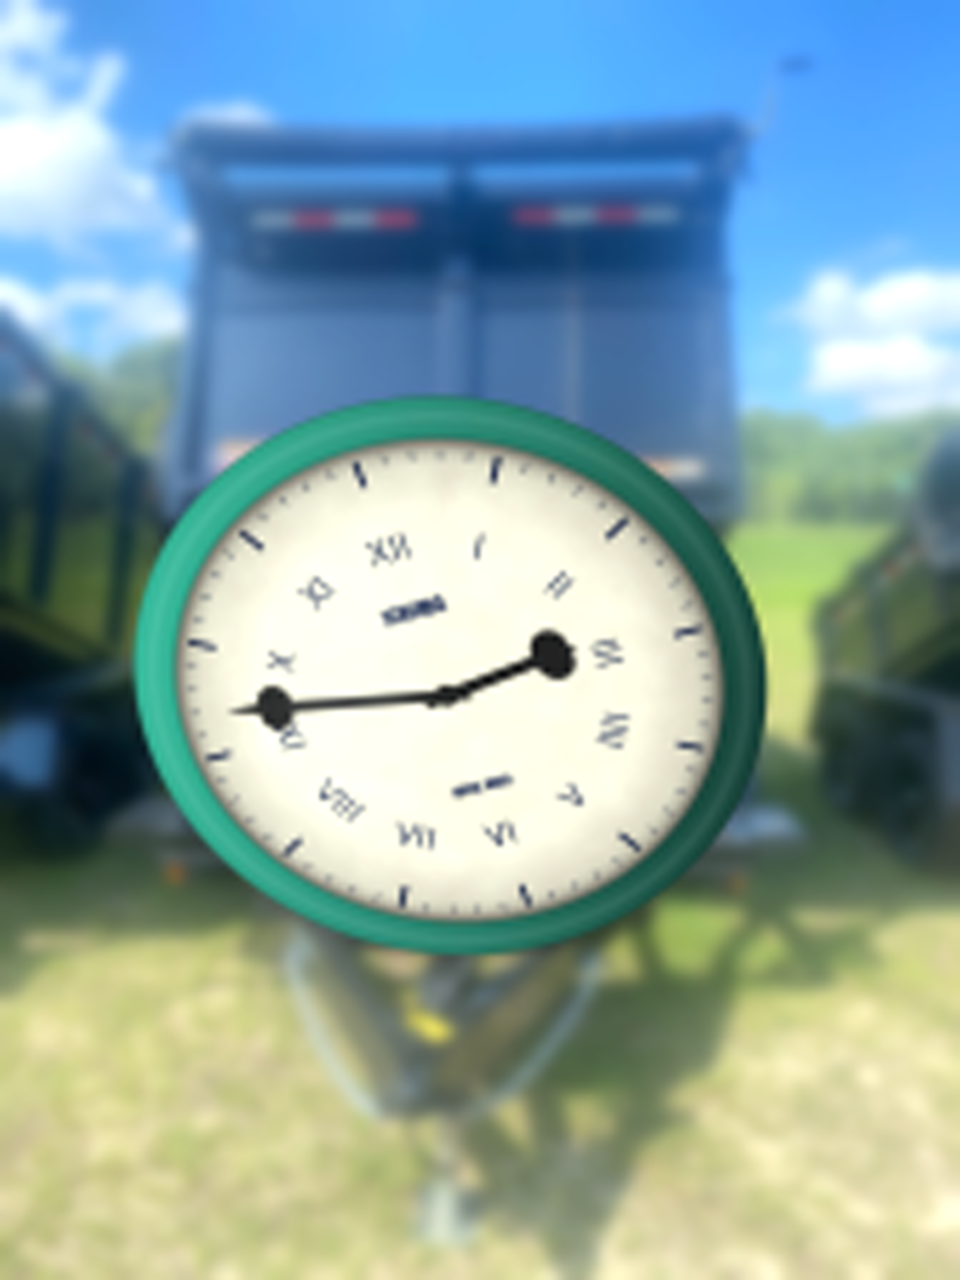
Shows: 2:47
